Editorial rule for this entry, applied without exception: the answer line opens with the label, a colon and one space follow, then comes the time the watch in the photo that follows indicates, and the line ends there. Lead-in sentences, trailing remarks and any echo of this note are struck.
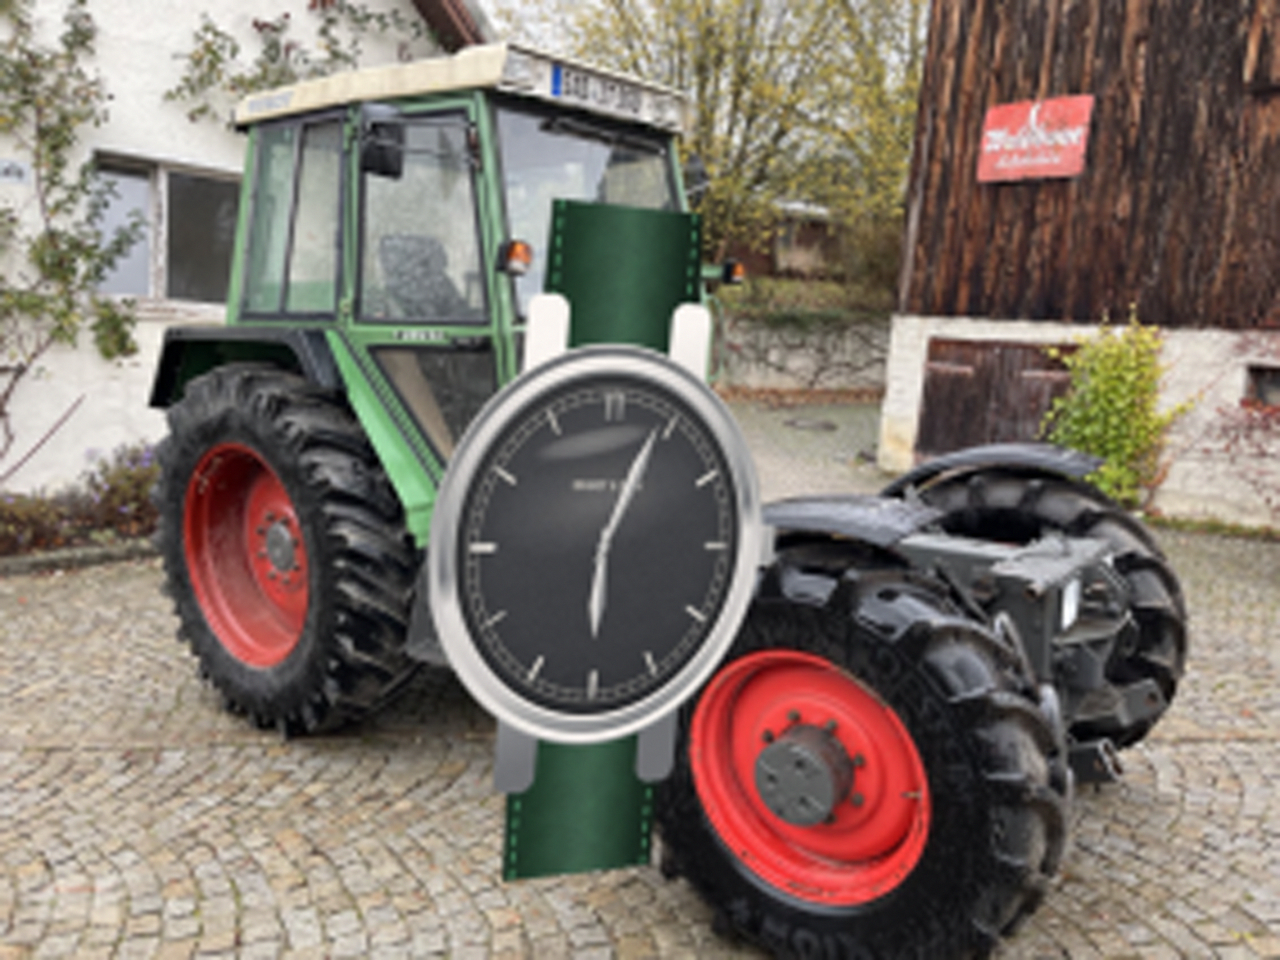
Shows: 6:04
